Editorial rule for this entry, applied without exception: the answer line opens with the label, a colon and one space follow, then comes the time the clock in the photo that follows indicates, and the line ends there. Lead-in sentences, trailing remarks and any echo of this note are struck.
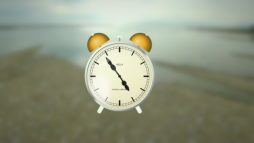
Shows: 4:54
